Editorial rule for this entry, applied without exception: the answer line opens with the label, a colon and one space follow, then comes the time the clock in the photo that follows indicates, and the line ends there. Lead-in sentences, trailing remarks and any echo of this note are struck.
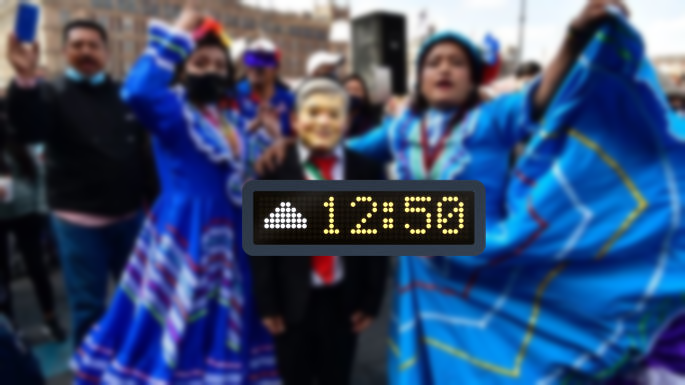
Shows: 12:50
